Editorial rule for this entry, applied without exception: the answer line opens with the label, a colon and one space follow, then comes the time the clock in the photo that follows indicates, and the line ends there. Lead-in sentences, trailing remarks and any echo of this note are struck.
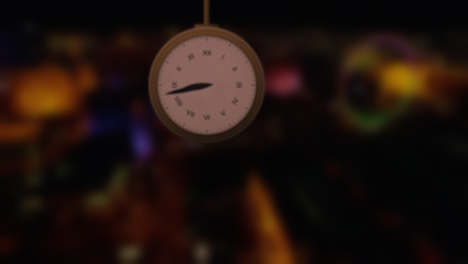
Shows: 8:43
